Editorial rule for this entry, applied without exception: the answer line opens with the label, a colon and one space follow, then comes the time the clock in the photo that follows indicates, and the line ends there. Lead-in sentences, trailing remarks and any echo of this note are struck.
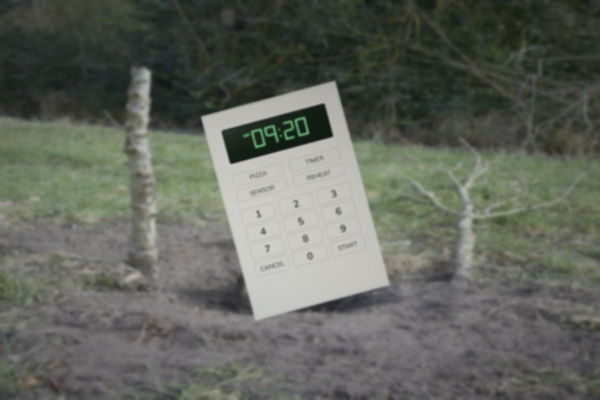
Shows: 9:20
